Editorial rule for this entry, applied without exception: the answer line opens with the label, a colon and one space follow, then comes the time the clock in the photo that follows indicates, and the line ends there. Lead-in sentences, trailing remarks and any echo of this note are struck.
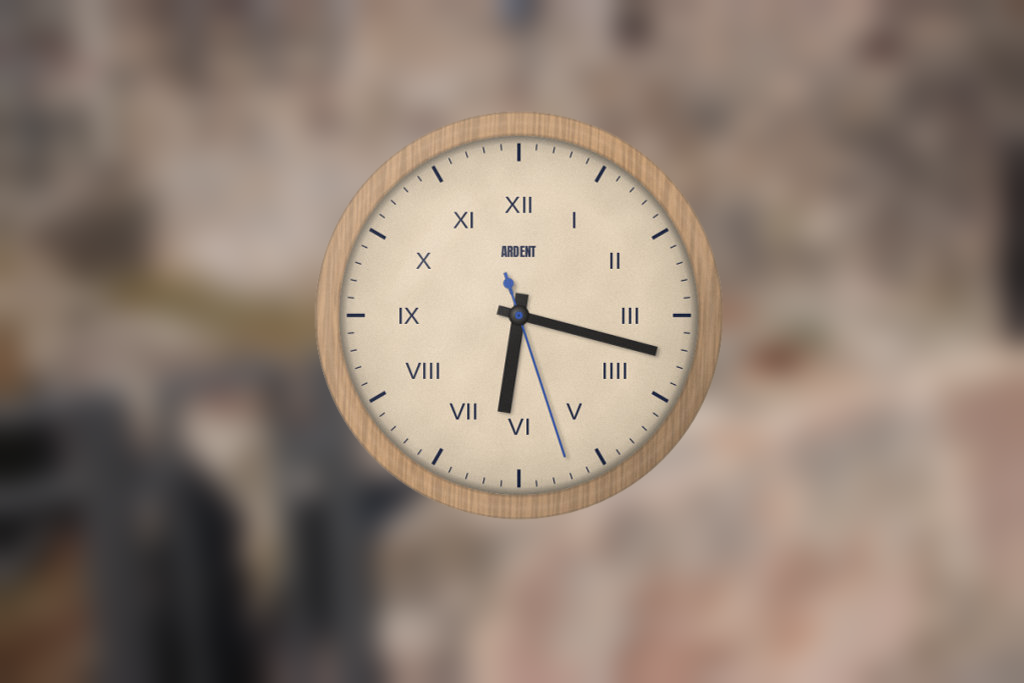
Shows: 6:17:27
